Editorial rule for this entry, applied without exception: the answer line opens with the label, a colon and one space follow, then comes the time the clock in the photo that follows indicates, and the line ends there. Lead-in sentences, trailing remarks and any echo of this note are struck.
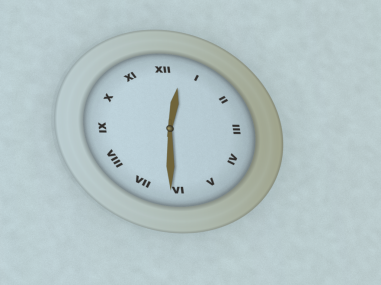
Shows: 12:31
